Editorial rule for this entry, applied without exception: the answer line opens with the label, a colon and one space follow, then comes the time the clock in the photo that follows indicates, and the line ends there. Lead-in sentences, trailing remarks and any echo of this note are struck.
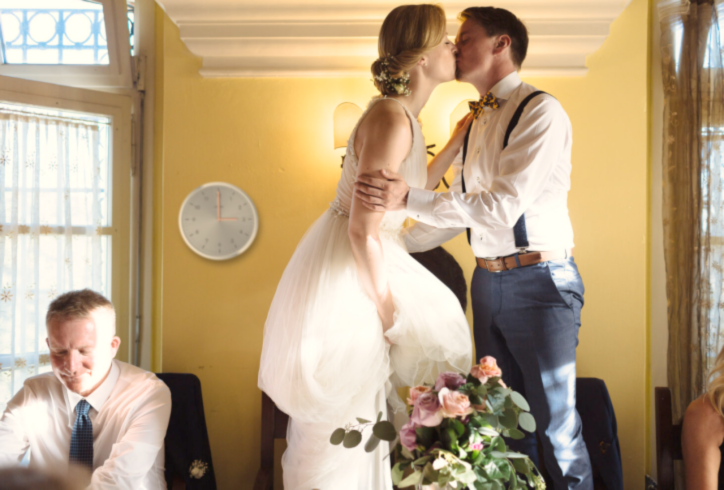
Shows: 3:00
